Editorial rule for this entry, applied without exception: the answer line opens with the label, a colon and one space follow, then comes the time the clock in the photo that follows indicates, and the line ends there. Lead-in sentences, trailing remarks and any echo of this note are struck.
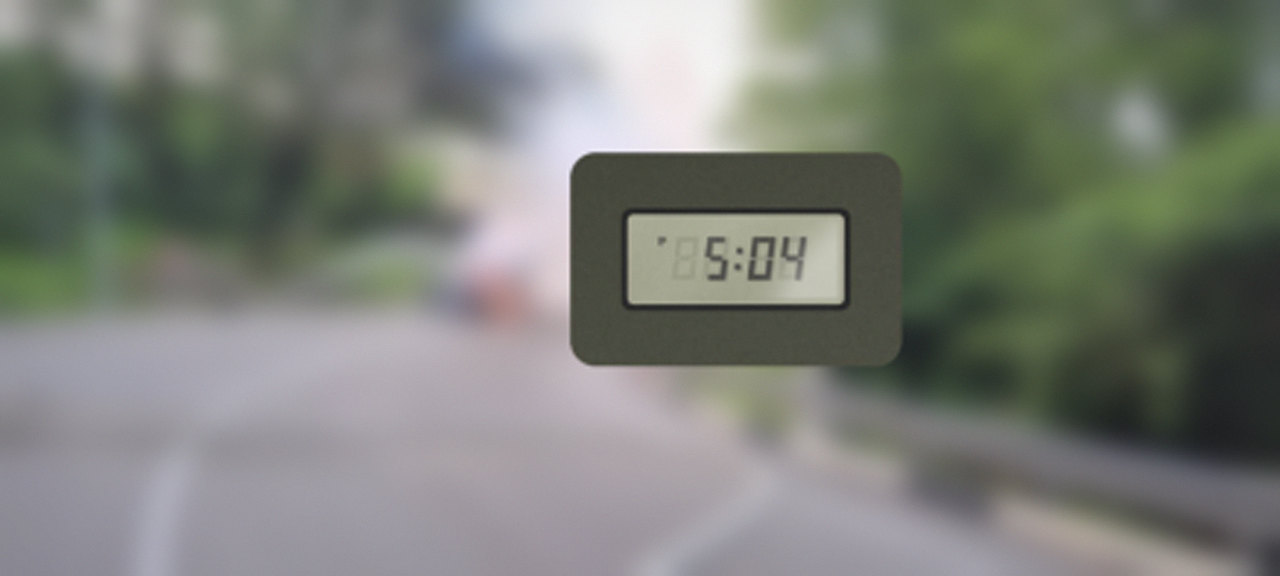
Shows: 5:04
